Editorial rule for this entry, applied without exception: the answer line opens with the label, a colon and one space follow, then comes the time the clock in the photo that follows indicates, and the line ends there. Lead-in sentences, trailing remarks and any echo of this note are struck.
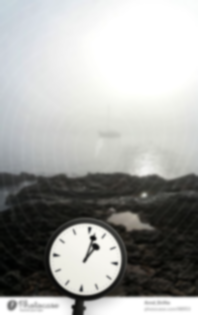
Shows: 1:02
